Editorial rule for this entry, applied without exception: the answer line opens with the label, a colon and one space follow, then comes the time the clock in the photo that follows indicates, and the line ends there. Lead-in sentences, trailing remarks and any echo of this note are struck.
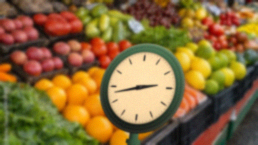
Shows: 2:43
